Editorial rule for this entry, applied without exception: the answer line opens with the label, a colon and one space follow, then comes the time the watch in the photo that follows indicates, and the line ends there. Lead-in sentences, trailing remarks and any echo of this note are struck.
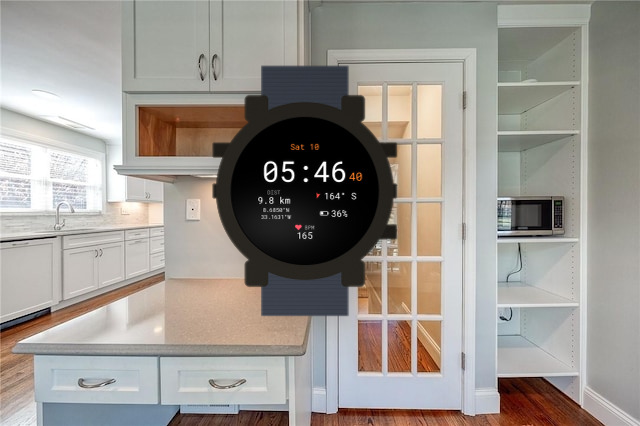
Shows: 5:46:40
